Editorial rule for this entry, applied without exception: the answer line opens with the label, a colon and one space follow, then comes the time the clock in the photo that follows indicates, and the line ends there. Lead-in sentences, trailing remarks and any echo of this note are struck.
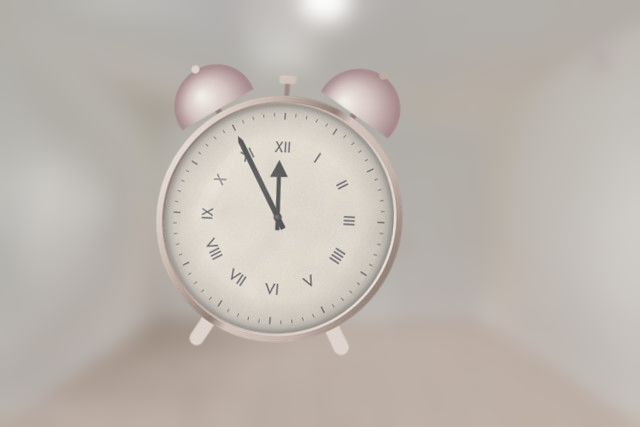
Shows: 11:55
